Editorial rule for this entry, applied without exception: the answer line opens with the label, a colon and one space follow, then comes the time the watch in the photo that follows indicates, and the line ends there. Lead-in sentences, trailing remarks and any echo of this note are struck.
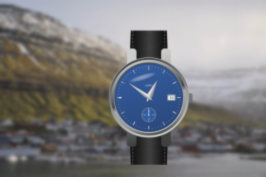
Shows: 12:51
